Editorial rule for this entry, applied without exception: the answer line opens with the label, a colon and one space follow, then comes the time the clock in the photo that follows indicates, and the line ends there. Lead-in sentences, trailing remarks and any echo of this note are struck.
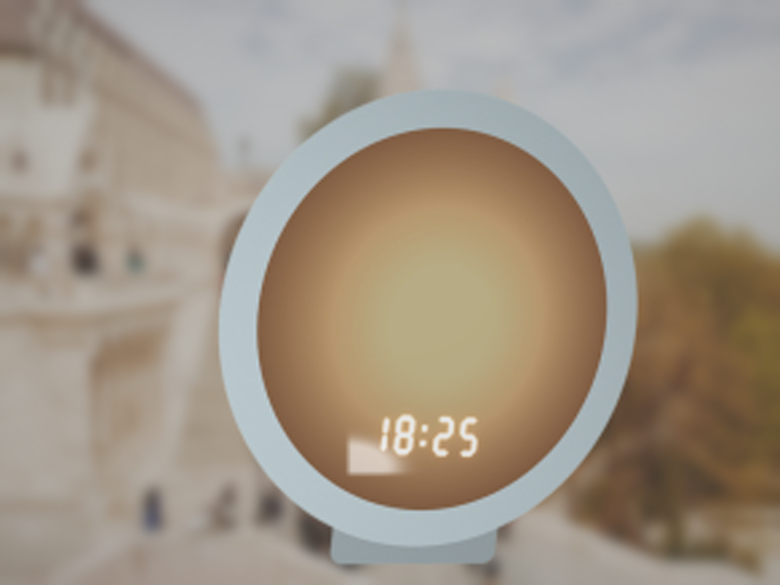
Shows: 18:25
